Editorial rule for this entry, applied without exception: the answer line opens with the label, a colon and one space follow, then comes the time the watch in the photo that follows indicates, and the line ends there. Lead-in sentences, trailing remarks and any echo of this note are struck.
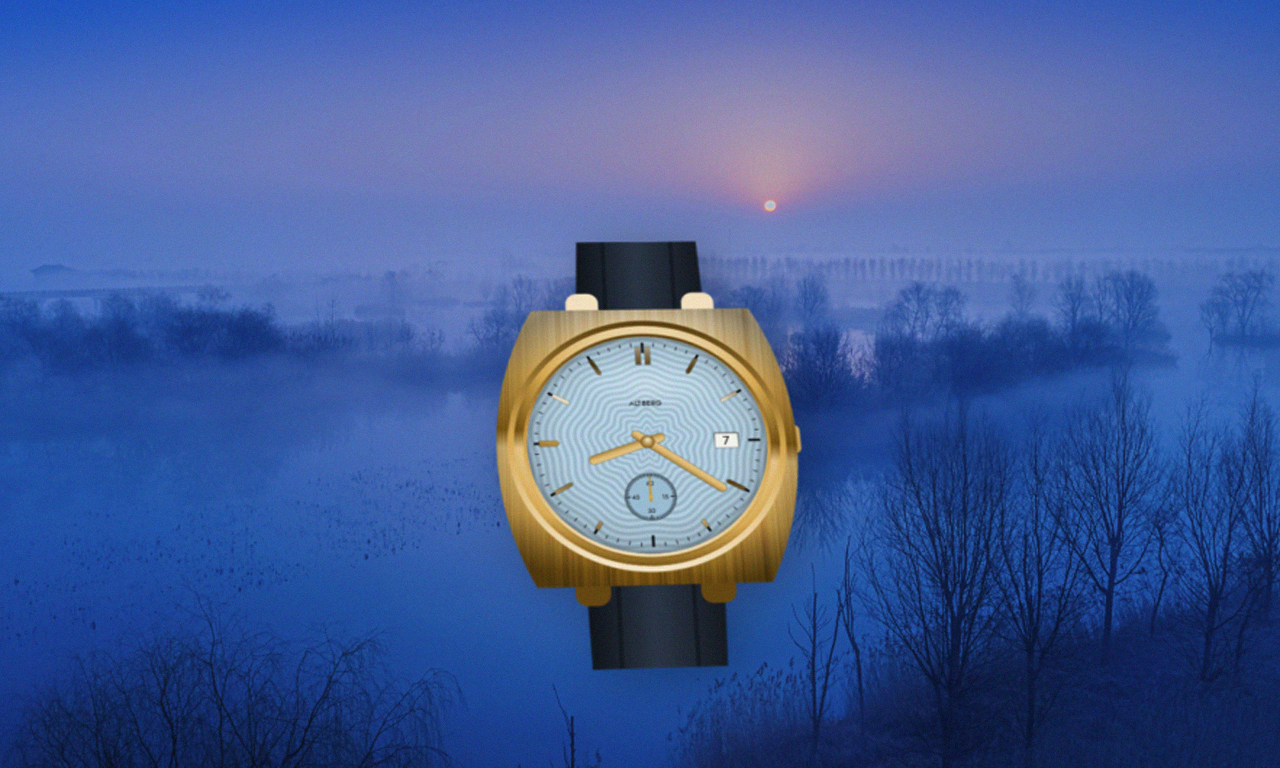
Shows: 8:21
